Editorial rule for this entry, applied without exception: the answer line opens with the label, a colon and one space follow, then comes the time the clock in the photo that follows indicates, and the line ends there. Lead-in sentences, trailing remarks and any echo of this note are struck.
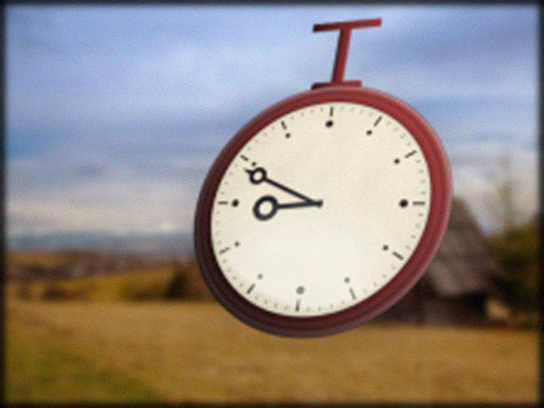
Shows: 8:49
